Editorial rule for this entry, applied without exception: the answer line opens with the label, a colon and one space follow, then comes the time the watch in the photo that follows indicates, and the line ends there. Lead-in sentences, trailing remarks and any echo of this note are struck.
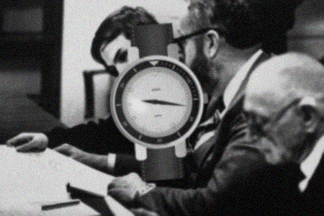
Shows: 9:17
